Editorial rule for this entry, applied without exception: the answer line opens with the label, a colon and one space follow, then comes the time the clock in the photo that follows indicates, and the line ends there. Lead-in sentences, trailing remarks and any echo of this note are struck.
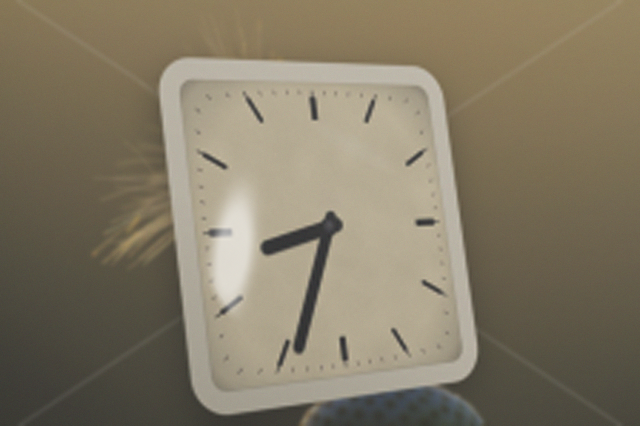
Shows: 8:34
